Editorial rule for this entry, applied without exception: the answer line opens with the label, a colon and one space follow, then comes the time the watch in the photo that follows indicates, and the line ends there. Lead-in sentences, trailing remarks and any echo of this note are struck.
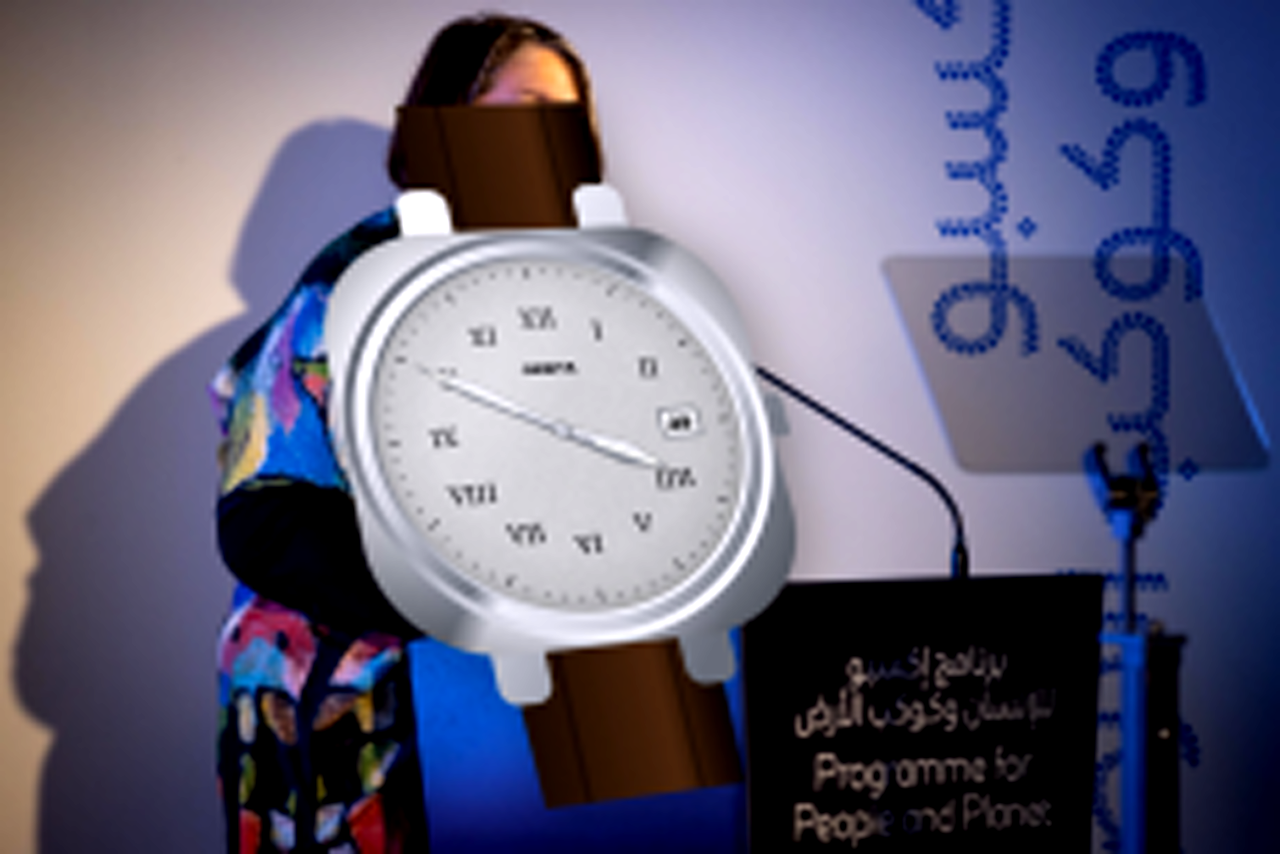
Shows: 3:50
